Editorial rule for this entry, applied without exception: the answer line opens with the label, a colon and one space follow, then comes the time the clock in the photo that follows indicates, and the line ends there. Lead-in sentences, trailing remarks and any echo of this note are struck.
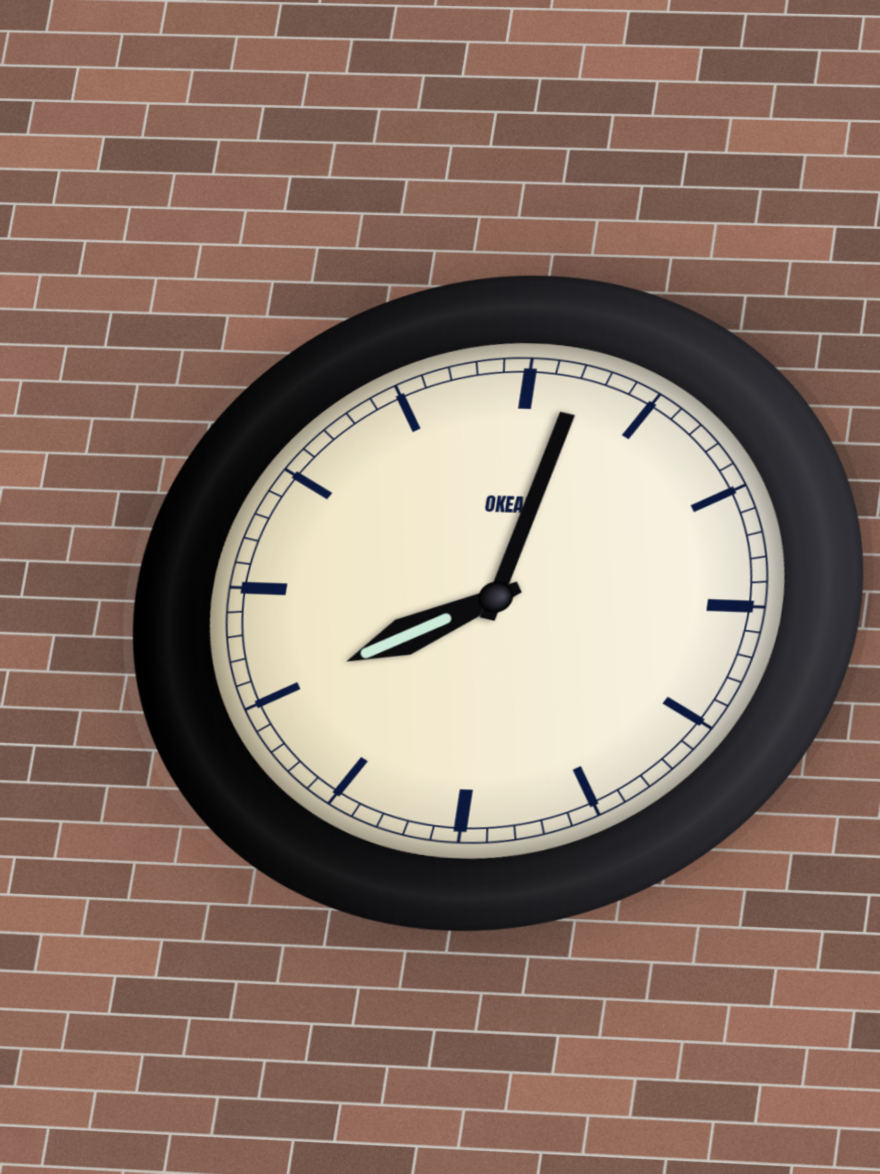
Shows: 8:02
